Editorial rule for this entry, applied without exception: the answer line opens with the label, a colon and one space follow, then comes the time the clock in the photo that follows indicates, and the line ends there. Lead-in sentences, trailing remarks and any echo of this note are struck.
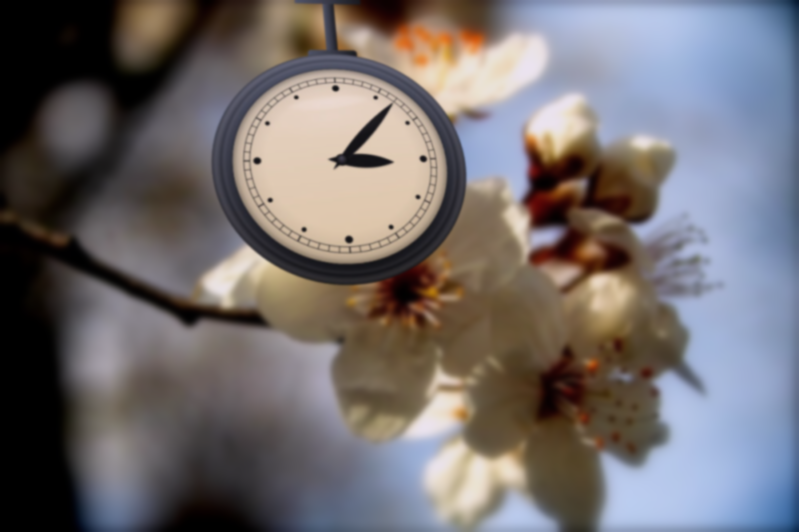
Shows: 3:07
